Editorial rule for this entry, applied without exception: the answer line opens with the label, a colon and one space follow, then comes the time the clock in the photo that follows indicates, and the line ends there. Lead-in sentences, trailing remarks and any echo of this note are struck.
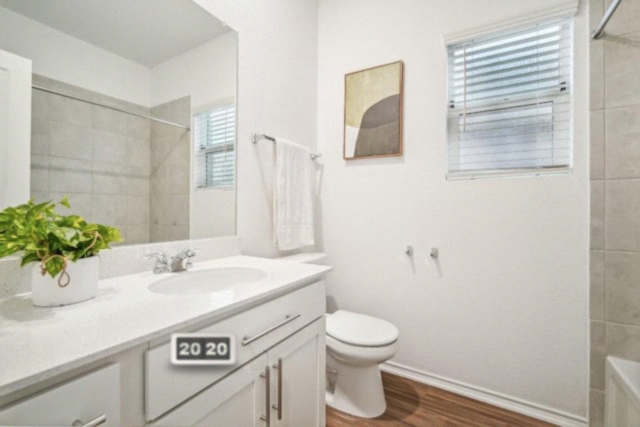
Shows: 20:20
